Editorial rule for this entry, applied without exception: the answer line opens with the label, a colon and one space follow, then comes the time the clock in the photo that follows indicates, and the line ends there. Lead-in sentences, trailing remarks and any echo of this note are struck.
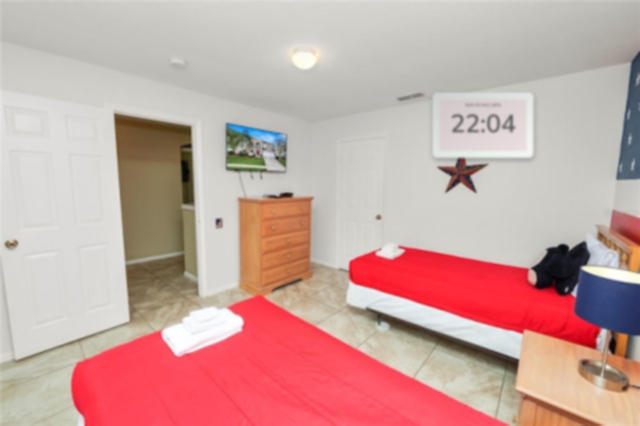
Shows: 22:04
